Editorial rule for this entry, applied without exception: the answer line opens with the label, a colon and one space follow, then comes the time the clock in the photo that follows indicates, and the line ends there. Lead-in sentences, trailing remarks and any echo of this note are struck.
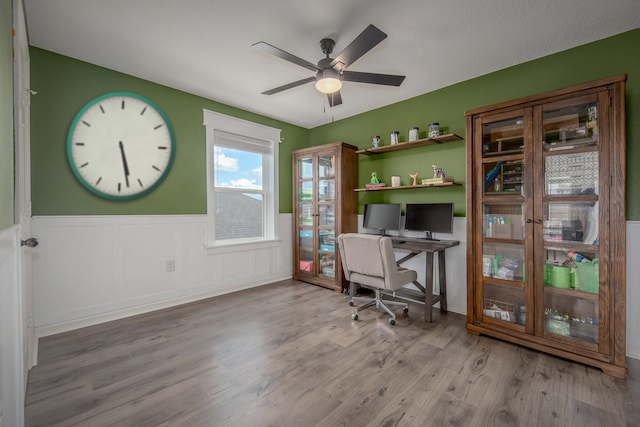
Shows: 5:28
